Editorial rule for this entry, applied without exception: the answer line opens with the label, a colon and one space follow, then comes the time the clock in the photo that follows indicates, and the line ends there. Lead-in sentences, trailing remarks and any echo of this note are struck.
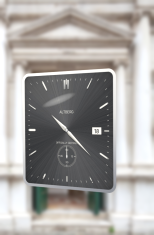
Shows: 10:22
